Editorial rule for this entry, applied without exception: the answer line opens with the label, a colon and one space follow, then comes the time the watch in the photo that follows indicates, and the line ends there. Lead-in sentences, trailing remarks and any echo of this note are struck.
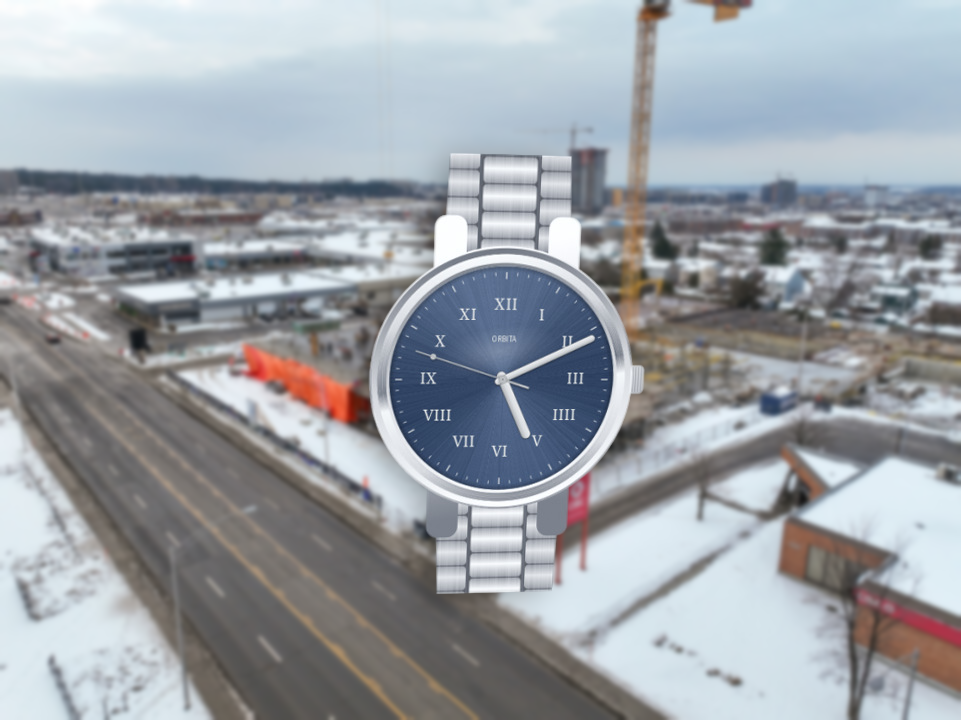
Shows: 5:10:48
